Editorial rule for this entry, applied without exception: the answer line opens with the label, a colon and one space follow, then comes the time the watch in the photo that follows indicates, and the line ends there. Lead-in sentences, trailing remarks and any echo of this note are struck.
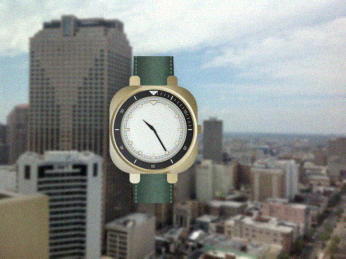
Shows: 10:25
